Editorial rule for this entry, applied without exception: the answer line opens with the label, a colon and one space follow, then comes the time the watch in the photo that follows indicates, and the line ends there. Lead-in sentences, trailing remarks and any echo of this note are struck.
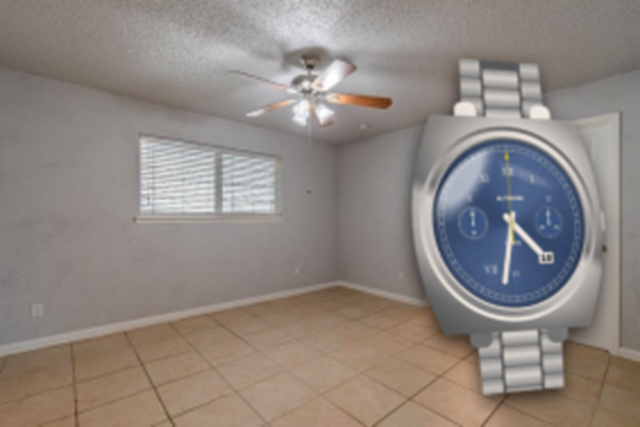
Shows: 4:32
